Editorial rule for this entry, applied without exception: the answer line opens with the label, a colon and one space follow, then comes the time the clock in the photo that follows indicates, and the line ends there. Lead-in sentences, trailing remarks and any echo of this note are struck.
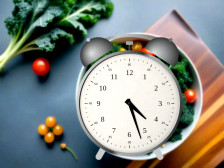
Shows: 4:27
